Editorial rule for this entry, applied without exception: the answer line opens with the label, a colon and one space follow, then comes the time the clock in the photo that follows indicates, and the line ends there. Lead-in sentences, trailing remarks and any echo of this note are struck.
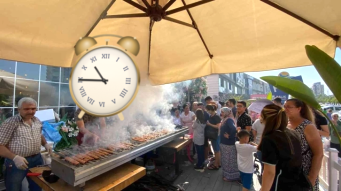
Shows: 10:45
